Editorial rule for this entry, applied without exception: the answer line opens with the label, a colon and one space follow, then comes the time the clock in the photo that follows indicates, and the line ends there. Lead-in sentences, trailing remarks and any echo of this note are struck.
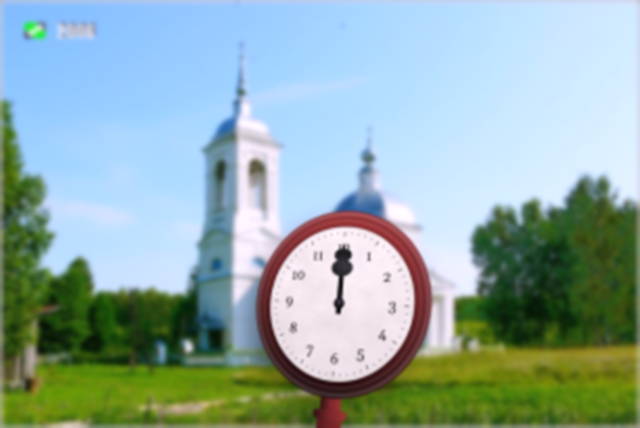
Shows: 12:00
